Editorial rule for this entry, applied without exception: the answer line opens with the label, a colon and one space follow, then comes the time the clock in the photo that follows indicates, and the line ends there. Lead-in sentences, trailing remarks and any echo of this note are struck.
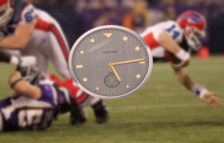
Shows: 5:14
